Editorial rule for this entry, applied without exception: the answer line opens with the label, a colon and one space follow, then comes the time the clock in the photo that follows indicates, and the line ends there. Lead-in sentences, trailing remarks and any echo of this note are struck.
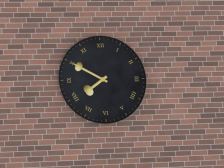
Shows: 7:50
